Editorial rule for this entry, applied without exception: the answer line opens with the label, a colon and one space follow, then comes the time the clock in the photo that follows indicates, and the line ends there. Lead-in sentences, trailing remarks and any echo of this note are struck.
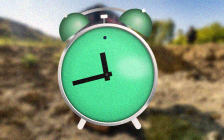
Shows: 11:43
